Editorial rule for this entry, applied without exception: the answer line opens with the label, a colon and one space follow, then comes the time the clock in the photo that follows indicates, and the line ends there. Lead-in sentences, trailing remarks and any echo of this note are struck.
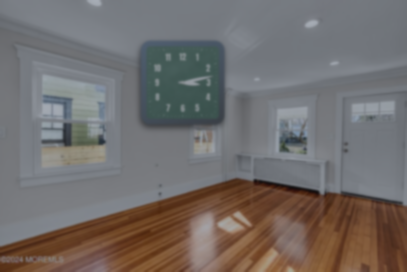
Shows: 3:13
